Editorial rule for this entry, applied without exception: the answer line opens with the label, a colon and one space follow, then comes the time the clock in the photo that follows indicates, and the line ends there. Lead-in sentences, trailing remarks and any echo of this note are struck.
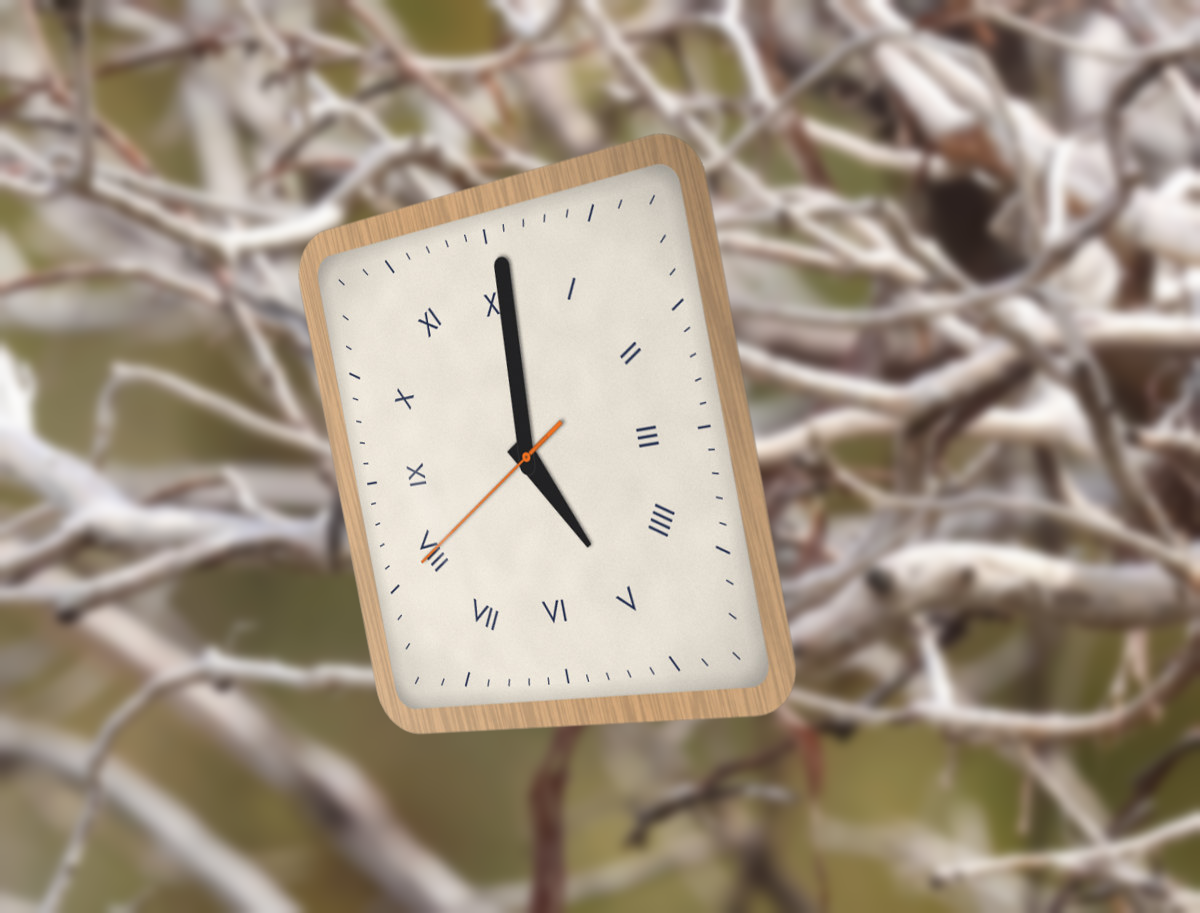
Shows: 5:00:40
